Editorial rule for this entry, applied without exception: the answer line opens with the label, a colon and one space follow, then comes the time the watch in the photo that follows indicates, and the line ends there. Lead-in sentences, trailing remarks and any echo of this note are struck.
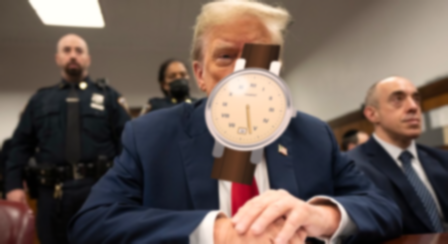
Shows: 5:27
